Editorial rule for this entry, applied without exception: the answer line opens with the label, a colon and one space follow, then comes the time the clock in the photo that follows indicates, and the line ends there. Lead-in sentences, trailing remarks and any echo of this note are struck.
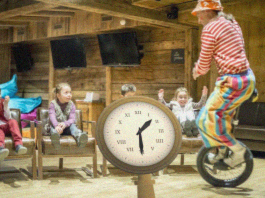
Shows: 1:30
